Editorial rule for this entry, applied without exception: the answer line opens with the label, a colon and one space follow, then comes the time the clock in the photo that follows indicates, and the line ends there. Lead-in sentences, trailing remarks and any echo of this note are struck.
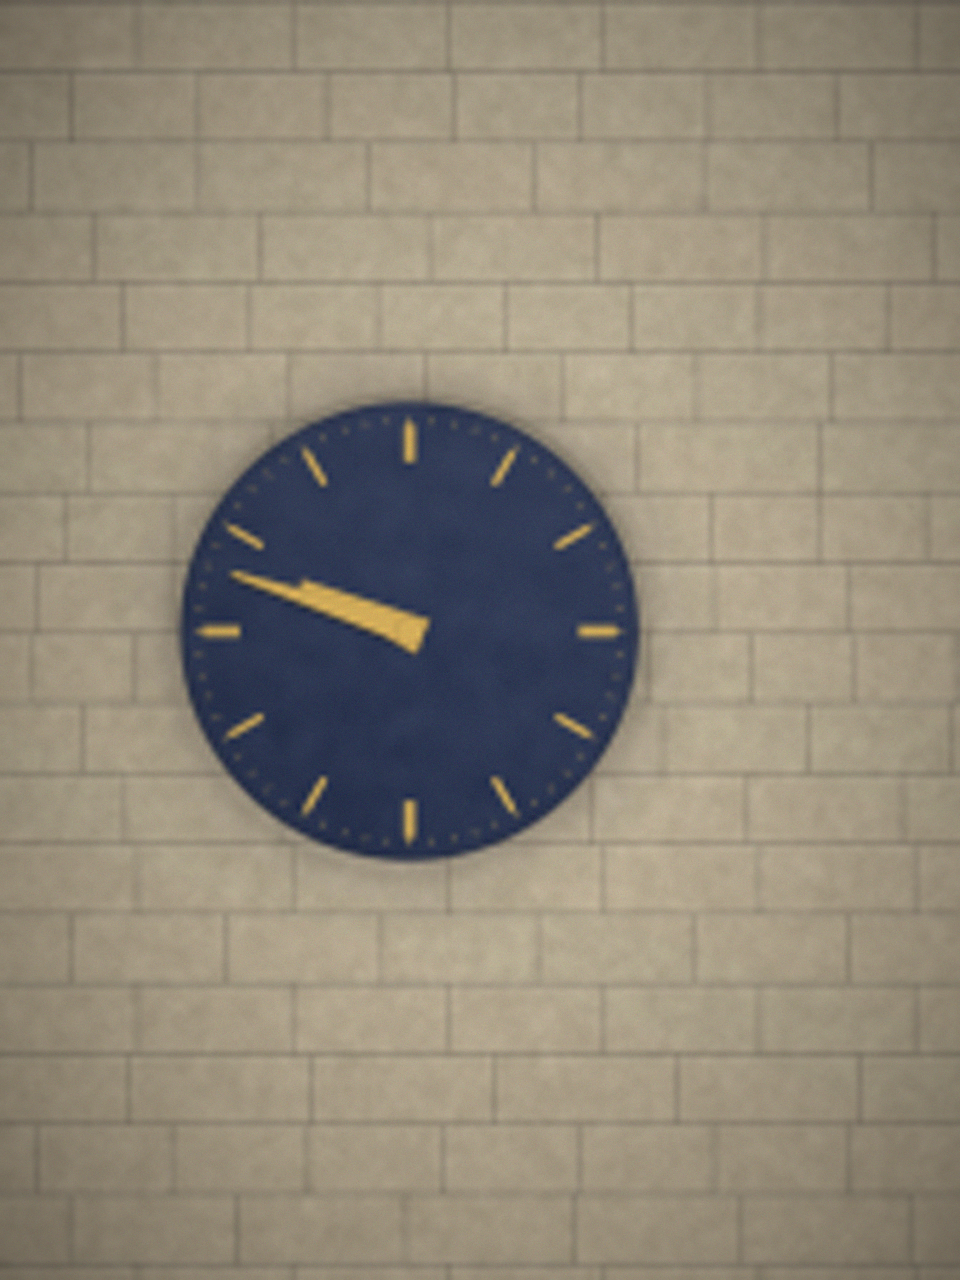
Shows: 9:48
